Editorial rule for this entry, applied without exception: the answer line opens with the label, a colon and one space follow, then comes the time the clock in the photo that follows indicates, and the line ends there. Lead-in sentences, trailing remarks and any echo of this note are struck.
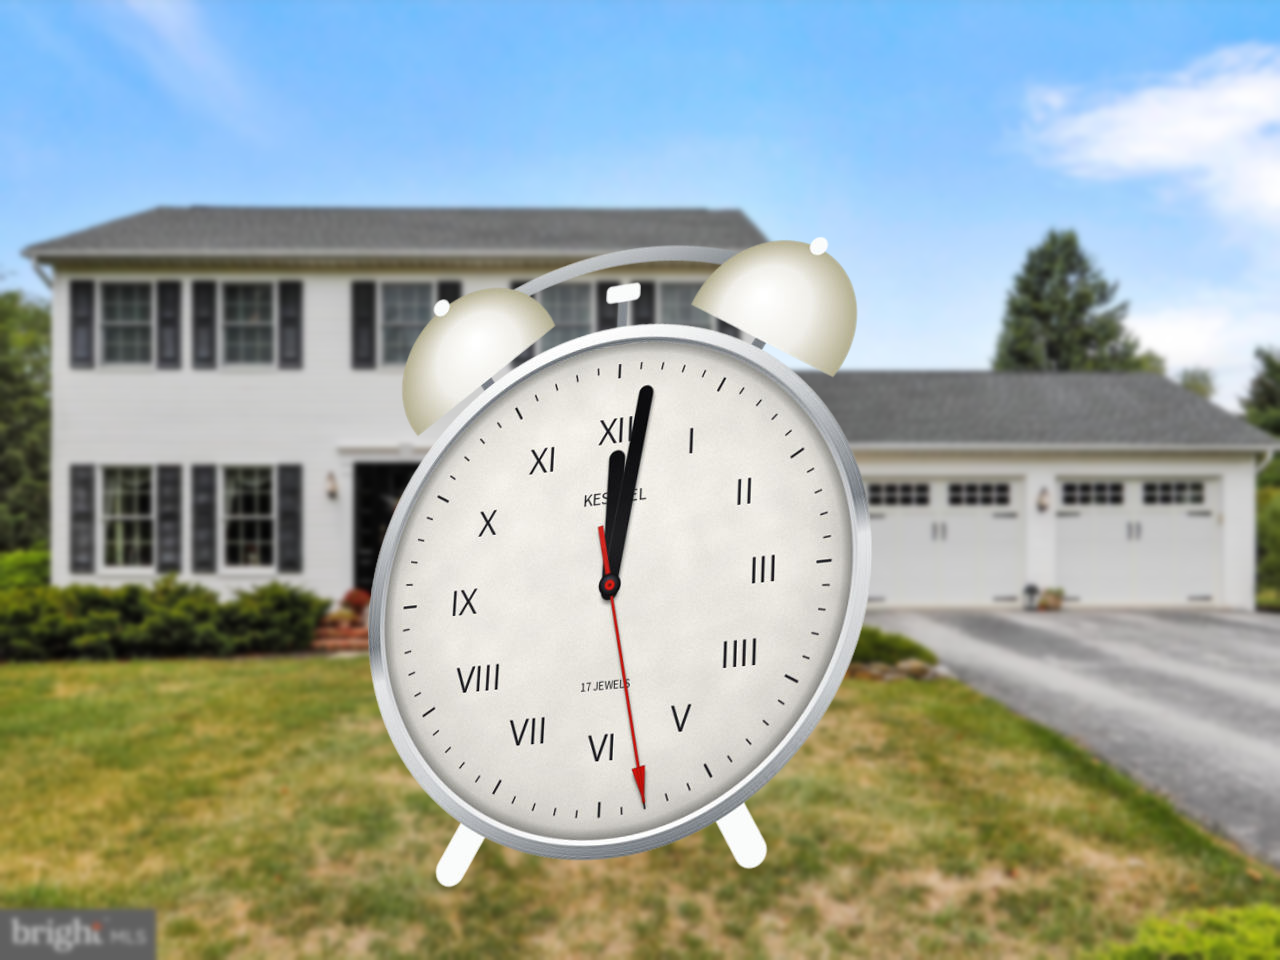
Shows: 12:01:28
